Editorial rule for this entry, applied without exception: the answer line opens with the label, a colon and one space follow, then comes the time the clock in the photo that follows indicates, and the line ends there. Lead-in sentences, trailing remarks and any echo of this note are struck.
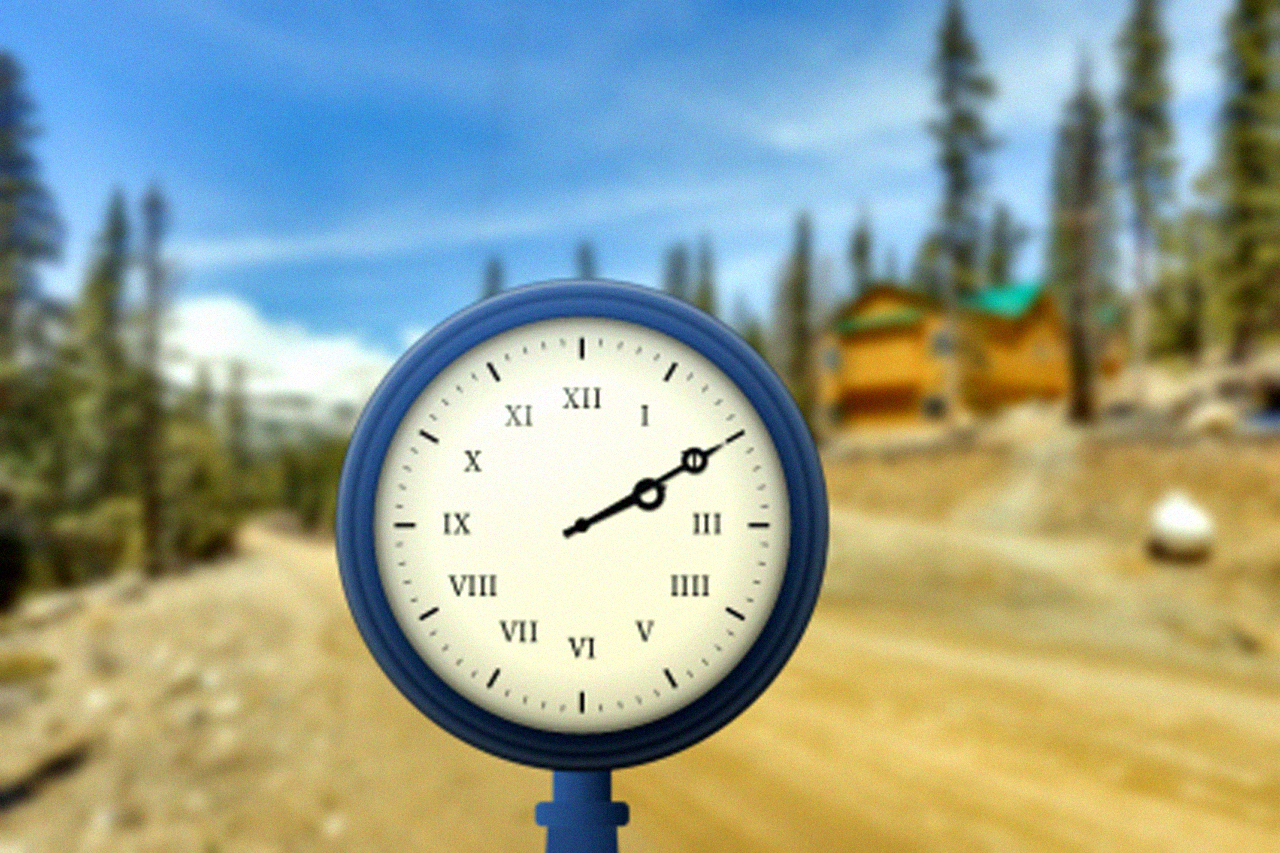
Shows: 2:10
